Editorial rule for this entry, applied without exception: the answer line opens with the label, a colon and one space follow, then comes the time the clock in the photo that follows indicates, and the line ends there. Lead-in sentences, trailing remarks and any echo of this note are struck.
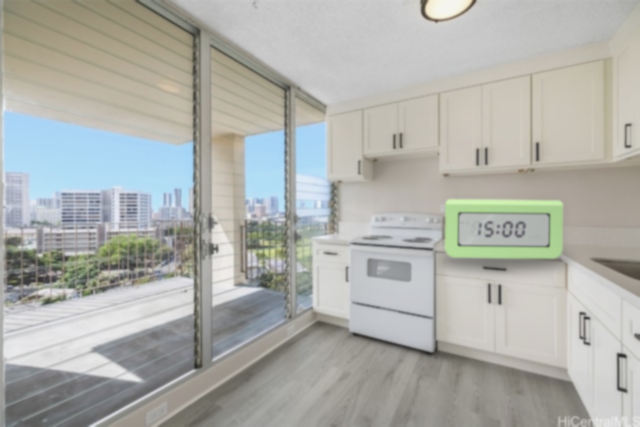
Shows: 15:00
